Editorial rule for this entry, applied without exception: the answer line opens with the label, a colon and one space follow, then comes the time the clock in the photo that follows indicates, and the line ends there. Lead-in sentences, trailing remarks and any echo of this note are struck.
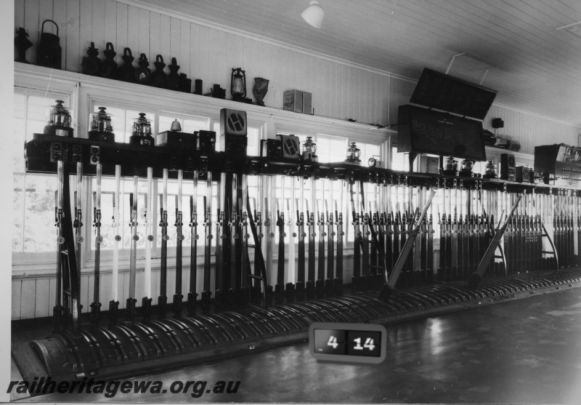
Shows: 4:14
